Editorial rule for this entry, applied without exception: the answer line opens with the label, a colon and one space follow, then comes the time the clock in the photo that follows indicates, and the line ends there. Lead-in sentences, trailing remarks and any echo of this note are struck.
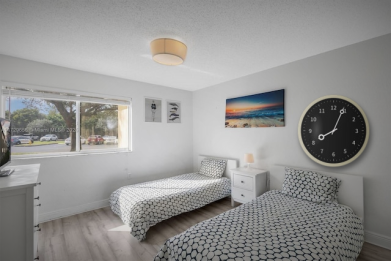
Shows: 8:04
